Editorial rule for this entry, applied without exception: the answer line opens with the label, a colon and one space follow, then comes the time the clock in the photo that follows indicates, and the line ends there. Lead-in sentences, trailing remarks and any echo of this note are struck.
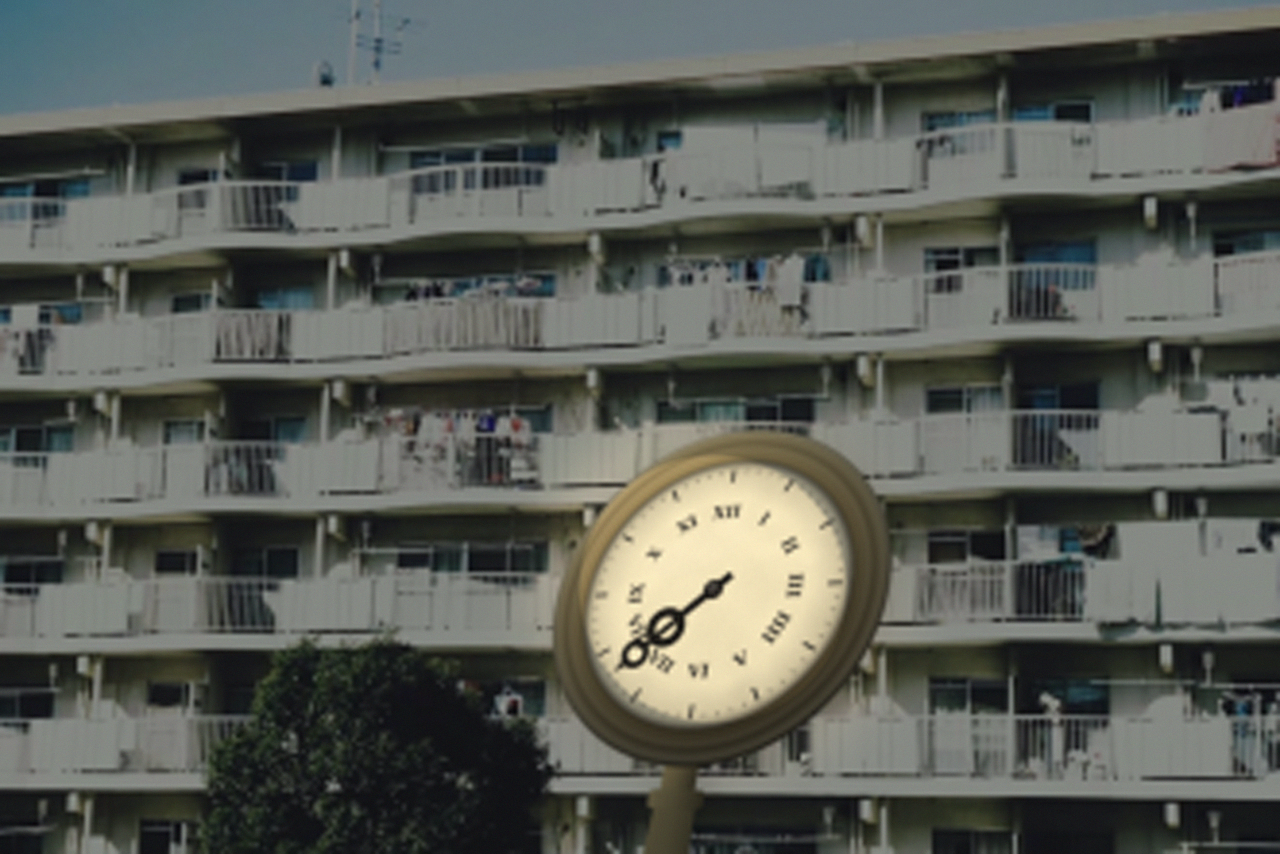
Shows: 7:38
